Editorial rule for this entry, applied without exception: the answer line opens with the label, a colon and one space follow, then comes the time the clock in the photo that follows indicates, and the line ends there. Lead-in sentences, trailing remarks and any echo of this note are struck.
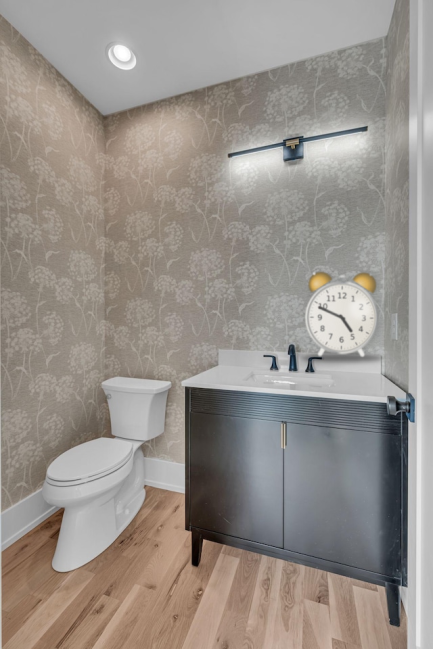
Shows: 4:49
